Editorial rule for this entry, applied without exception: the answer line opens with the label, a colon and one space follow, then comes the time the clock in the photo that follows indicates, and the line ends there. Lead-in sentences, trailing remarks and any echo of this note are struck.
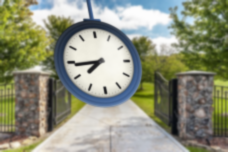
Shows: 7:44
